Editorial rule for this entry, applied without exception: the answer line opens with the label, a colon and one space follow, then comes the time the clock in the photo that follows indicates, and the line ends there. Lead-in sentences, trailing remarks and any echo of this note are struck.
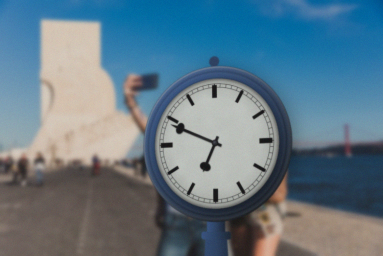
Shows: 6:49
